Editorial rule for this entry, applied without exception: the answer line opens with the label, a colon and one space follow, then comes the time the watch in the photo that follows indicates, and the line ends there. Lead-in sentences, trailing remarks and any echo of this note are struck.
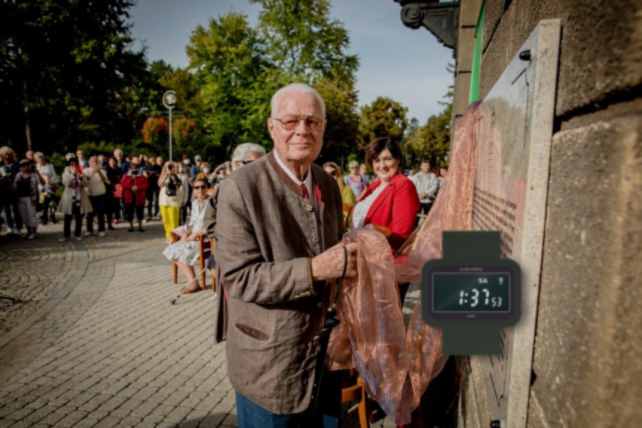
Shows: 1:37
